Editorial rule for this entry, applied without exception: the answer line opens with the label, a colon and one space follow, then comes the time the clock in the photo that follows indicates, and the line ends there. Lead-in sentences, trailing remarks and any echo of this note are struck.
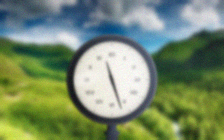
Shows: 11:27
